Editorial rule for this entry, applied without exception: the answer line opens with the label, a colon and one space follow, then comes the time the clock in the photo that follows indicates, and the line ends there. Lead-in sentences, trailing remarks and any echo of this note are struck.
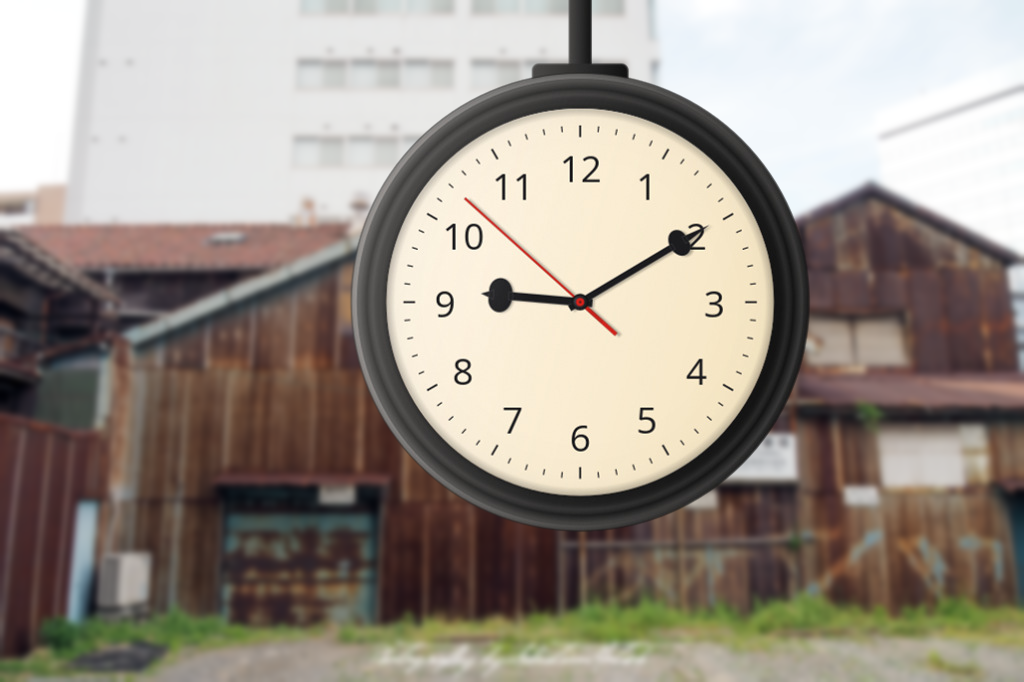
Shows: 9:09:52
